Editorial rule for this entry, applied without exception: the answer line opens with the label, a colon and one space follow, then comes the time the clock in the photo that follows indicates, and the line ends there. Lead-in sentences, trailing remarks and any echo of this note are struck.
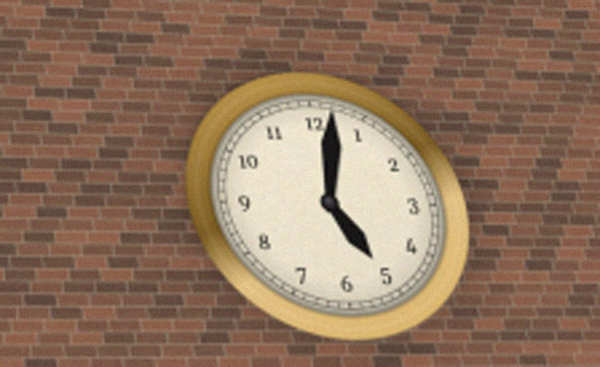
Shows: 5:02
